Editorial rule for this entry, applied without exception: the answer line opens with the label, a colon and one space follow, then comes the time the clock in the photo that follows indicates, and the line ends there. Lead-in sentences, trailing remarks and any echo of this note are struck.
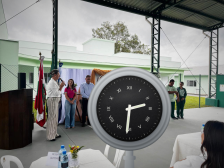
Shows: 2:31
